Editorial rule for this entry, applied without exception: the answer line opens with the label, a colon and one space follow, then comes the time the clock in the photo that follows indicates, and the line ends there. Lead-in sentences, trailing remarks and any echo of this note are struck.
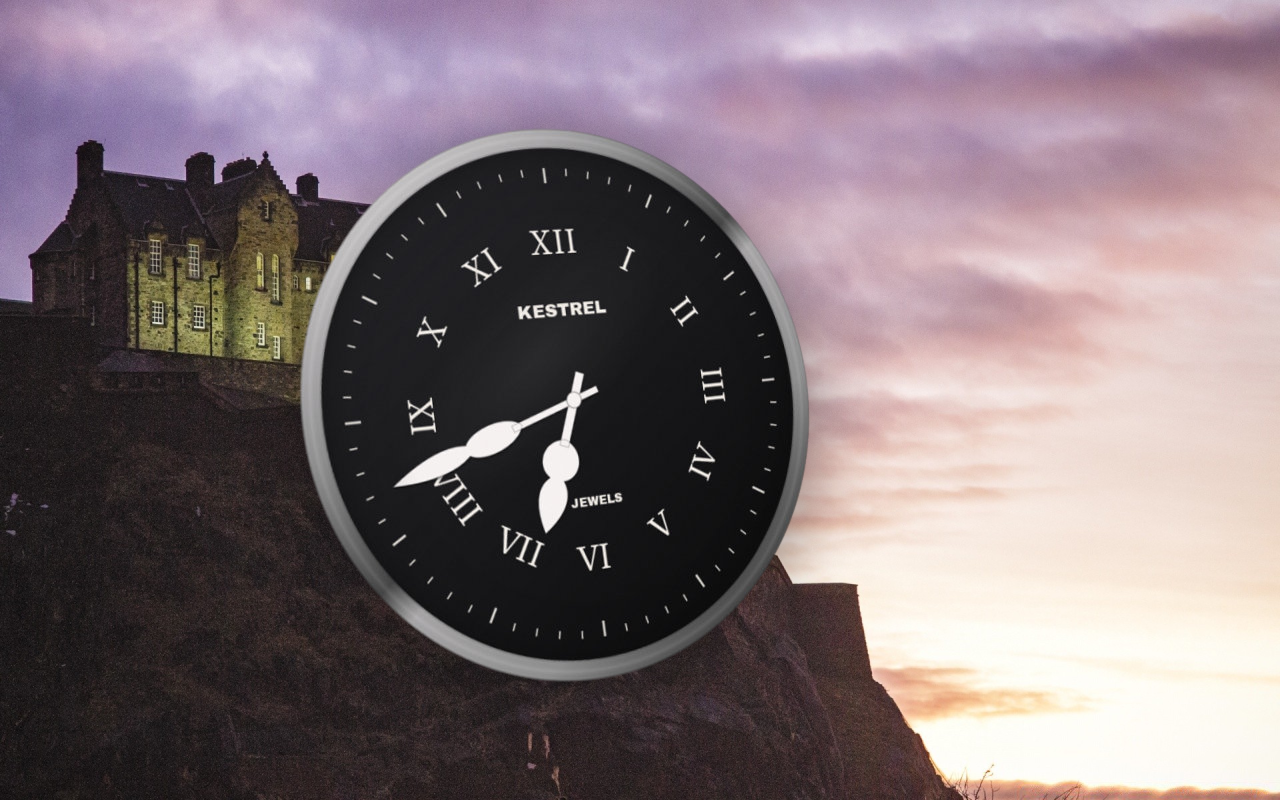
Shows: 6:42
